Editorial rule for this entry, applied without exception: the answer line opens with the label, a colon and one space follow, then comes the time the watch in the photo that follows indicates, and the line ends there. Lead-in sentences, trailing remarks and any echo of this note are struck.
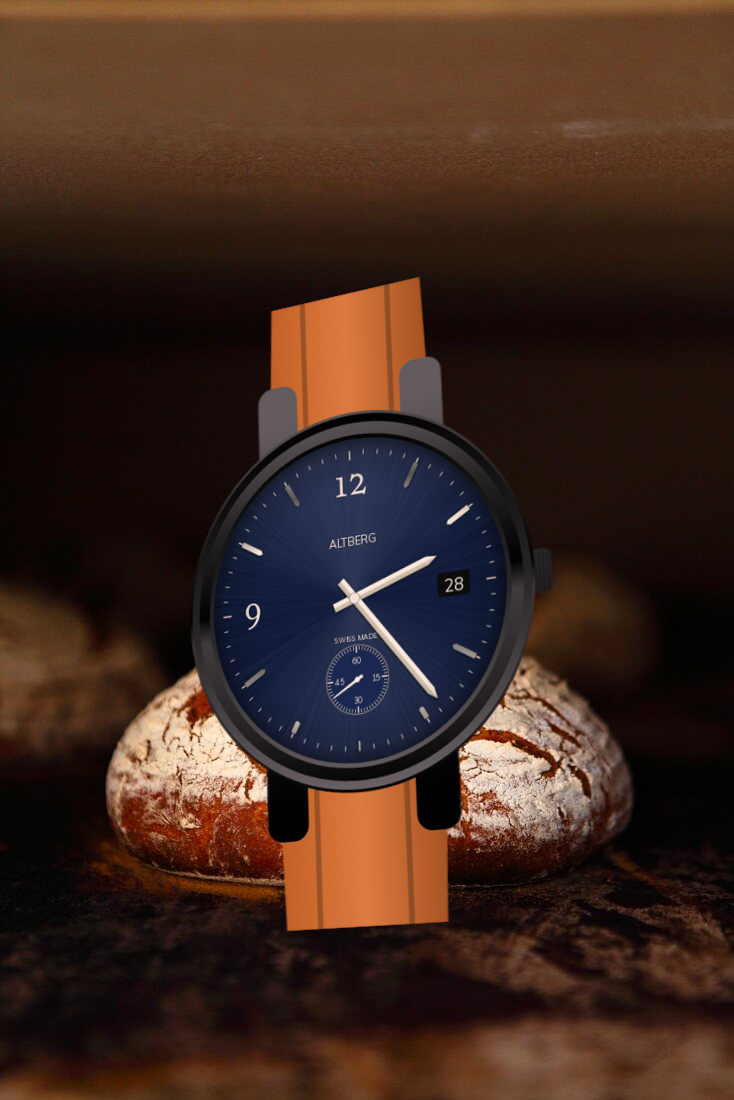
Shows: 2:23:40
